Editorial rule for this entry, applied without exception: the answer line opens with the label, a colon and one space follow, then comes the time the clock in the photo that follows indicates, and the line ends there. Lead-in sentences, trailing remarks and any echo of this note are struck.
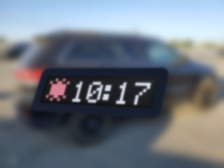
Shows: 10:17
